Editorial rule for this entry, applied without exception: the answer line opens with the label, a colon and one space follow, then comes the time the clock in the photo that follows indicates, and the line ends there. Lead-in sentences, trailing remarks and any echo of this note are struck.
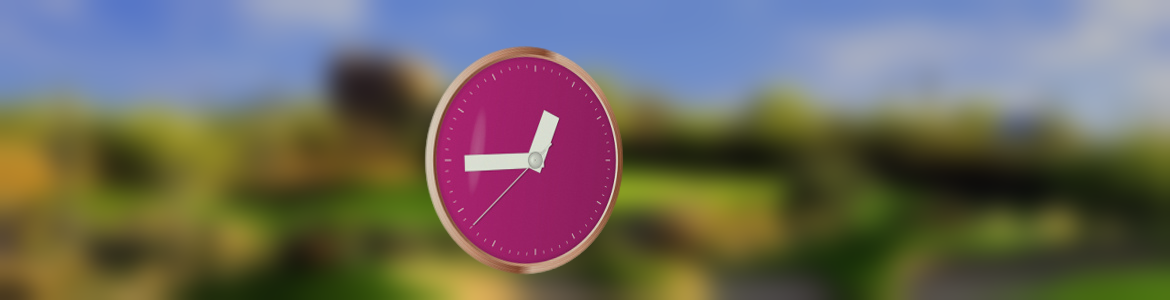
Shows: 12:44:38
